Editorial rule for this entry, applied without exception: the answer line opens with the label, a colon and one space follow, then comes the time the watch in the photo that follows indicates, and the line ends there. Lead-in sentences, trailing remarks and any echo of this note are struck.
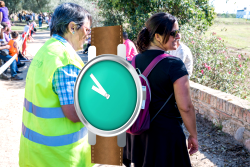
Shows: 9:53
